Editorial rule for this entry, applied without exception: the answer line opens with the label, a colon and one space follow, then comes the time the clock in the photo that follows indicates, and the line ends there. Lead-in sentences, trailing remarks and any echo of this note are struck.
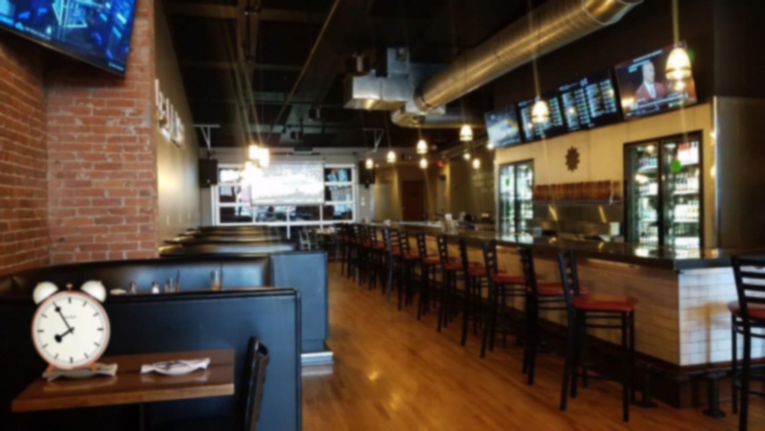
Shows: 7:55
